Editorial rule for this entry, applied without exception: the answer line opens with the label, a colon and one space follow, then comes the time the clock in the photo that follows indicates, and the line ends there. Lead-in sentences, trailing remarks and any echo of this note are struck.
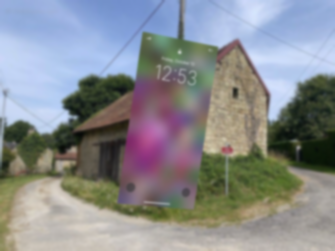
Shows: 12:53
